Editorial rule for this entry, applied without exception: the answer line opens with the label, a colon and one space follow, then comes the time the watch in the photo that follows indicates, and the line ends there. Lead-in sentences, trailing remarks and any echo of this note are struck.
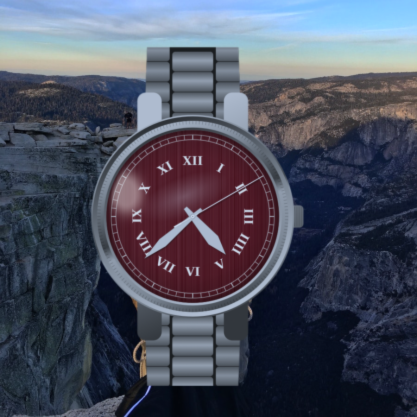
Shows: 4:38:10
